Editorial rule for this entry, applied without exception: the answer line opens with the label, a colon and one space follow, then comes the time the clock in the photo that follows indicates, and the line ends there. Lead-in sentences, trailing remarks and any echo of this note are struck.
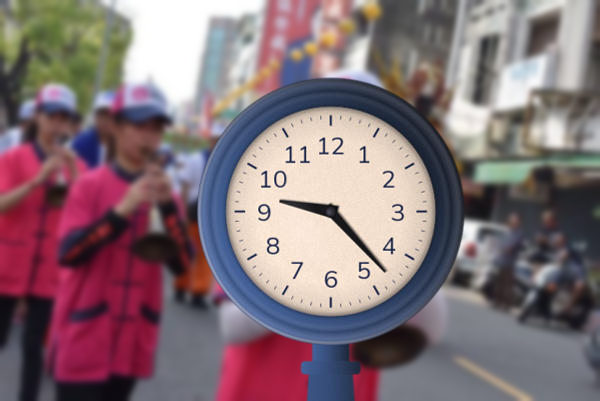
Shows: 9:23
